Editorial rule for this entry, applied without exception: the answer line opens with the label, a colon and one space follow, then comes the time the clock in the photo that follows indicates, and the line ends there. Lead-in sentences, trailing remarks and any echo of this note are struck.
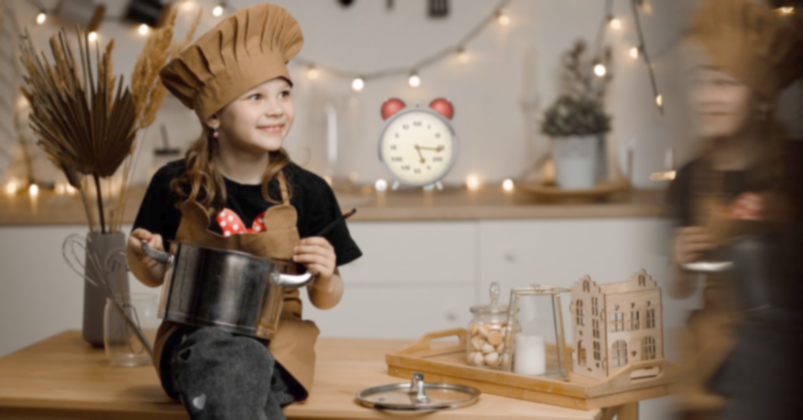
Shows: 5:16
